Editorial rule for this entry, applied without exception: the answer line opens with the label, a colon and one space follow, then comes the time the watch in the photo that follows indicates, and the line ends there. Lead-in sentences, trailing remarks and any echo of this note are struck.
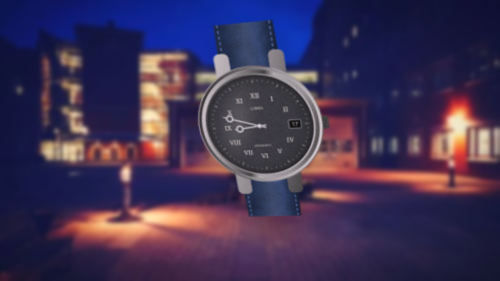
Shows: 8:48
